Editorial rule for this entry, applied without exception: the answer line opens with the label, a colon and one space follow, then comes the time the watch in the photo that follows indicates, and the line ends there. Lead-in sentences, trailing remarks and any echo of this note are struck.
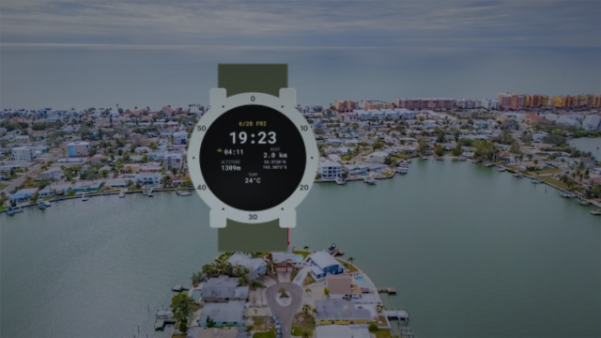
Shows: 19:23
